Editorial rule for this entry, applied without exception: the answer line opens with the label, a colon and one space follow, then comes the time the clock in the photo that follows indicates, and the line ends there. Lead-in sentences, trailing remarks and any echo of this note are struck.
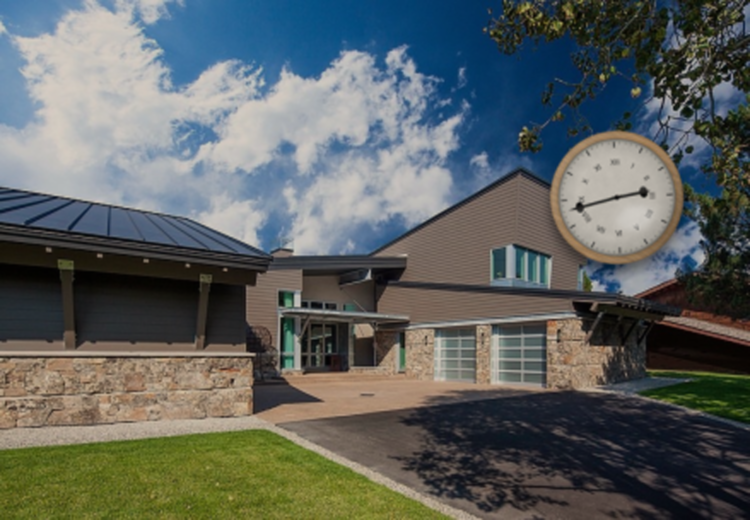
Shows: 2:43
